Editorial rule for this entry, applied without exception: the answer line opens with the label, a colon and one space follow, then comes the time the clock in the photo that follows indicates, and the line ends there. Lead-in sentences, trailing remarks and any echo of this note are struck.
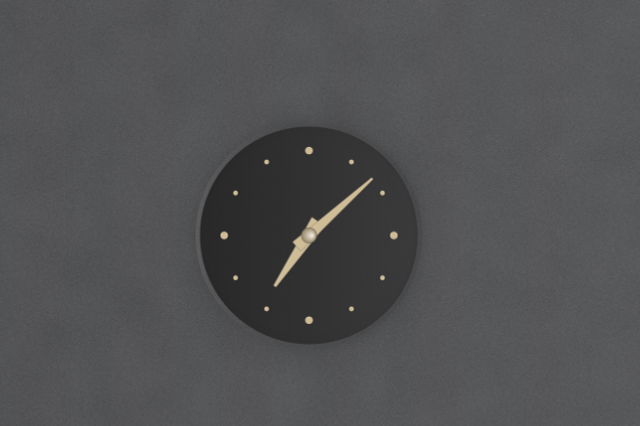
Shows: 7:08
